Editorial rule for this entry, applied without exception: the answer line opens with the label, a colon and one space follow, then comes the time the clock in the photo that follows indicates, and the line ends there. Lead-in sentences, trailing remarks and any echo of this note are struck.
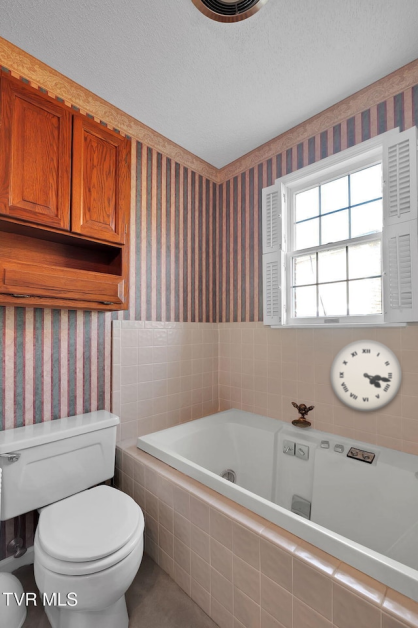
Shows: 4:17
